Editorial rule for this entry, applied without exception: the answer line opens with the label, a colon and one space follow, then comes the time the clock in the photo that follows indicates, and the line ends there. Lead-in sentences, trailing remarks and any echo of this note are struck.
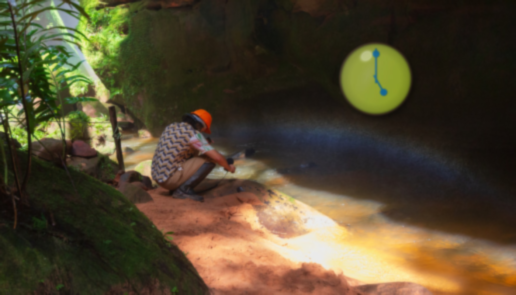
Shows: 5:00
